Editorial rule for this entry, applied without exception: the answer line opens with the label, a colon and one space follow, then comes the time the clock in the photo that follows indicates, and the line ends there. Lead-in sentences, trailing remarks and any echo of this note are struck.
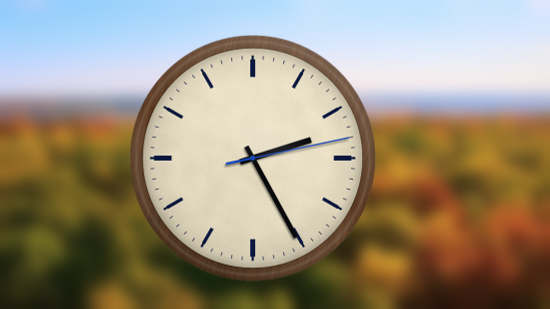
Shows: 2:25:13
